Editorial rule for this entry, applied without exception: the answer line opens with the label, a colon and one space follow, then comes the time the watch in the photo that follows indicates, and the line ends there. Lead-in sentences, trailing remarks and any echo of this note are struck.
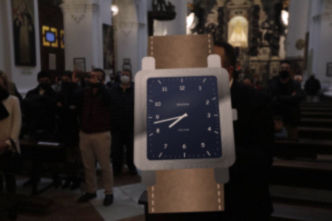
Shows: 7:43
